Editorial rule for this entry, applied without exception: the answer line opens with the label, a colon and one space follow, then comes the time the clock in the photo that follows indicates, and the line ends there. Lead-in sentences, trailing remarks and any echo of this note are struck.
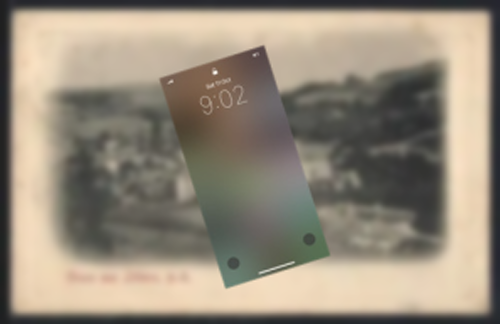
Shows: 9:02
